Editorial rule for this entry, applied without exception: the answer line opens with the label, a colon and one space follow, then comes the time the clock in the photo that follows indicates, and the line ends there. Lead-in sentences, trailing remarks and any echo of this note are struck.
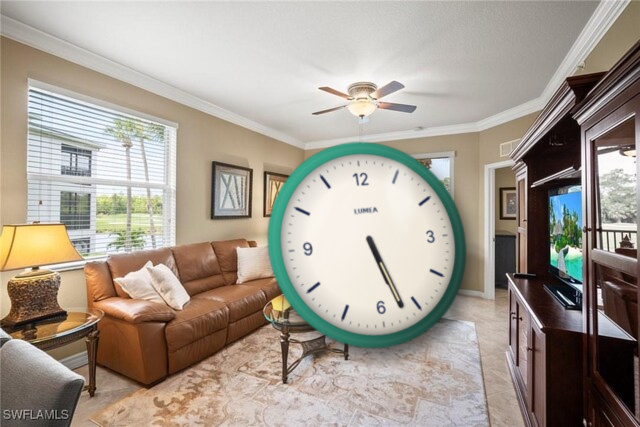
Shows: 5:27
